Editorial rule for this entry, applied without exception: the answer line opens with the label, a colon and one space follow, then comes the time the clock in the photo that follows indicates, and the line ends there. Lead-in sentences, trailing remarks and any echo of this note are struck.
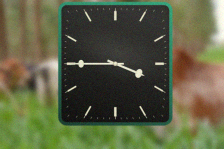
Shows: 3:45
